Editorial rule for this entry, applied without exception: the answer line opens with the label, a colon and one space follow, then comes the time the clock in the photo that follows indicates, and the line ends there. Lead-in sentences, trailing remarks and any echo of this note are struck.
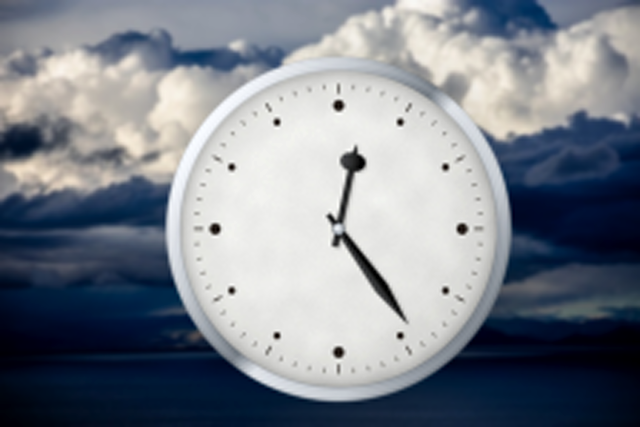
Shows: 12:24
